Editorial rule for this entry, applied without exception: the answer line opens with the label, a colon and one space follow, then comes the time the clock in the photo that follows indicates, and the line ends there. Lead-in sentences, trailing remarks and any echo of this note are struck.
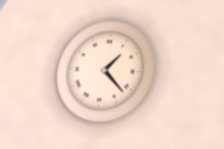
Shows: 1:22
